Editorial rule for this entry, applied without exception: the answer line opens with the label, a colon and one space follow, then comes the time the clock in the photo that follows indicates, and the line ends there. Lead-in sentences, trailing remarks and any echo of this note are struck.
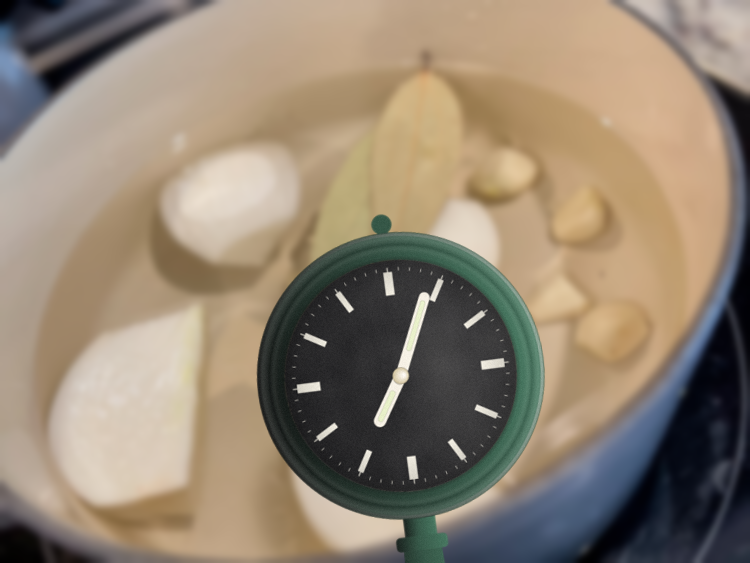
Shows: 7:04
